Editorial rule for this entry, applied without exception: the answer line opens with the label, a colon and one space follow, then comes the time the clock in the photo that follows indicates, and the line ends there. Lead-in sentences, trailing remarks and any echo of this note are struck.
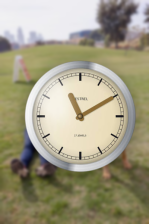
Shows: 11:10
